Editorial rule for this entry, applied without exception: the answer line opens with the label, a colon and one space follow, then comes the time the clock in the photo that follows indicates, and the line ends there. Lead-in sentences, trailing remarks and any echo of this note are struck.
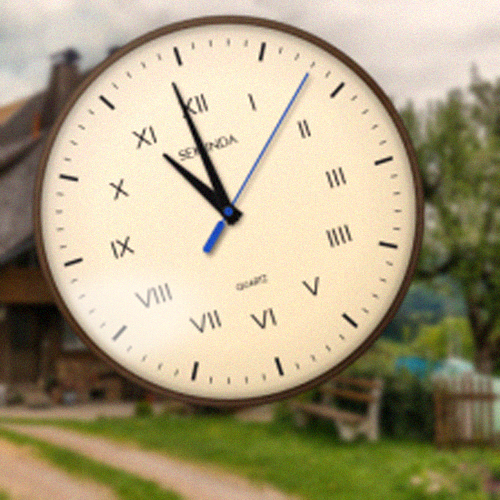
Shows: 10:59:08
